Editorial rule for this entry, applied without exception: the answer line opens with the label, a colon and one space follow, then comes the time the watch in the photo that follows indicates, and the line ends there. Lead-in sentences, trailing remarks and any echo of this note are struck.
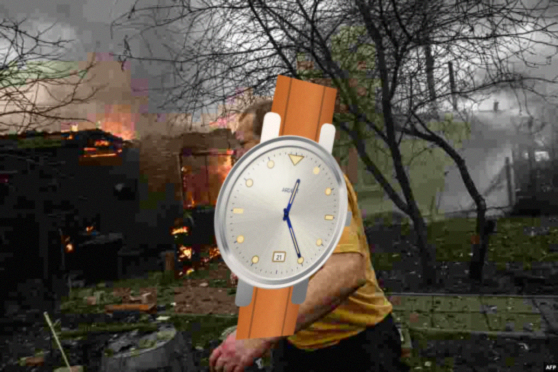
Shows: 12:25
